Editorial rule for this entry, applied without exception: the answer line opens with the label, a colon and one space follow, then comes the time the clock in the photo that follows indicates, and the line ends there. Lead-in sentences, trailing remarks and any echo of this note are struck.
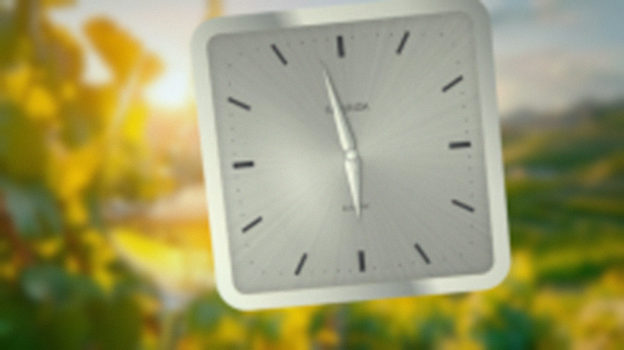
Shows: 5:58
